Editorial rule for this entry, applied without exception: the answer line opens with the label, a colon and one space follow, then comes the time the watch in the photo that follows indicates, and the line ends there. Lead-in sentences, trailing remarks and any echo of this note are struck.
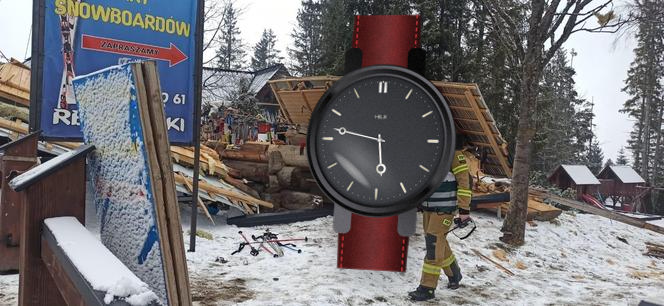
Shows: 5:47
